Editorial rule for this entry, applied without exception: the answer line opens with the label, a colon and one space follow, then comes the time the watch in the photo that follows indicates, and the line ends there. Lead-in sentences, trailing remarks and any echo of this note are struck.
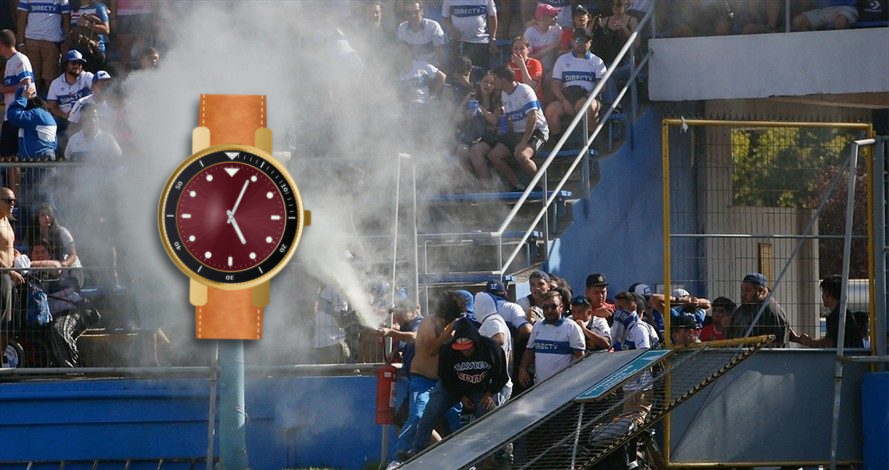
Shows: 5:04
